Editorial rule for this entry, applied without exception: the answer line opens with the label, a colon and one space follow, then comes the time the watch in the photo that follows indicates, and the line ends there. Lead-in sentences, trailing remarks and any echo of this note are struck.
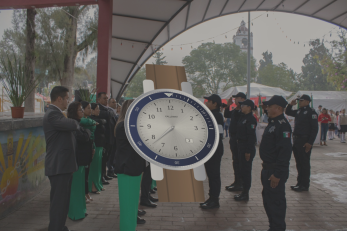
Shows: 7:38
